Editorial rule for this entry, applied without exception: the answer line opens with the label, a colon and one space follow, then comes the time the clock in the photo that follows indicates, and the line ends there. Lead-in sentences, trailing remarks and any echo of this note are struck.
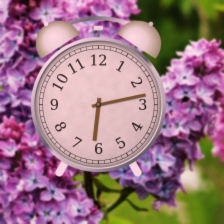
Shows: 6:13
